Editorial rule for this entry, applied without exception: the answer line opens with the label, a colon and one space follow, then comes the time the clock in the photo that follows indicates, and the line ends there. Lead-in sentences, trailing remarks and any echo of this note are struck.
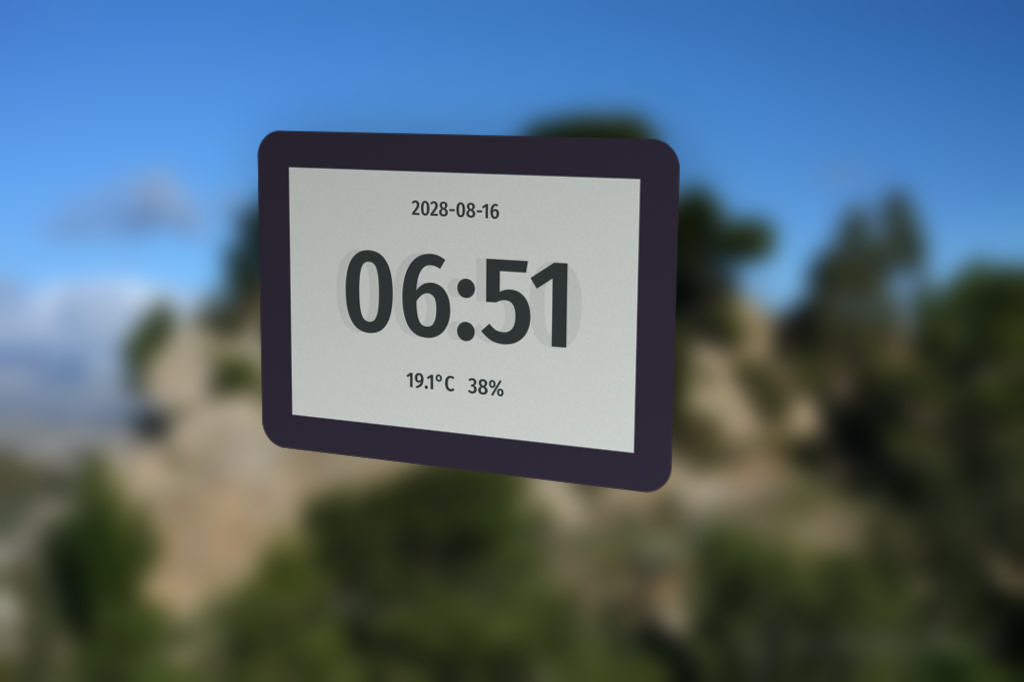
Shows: 6:51
